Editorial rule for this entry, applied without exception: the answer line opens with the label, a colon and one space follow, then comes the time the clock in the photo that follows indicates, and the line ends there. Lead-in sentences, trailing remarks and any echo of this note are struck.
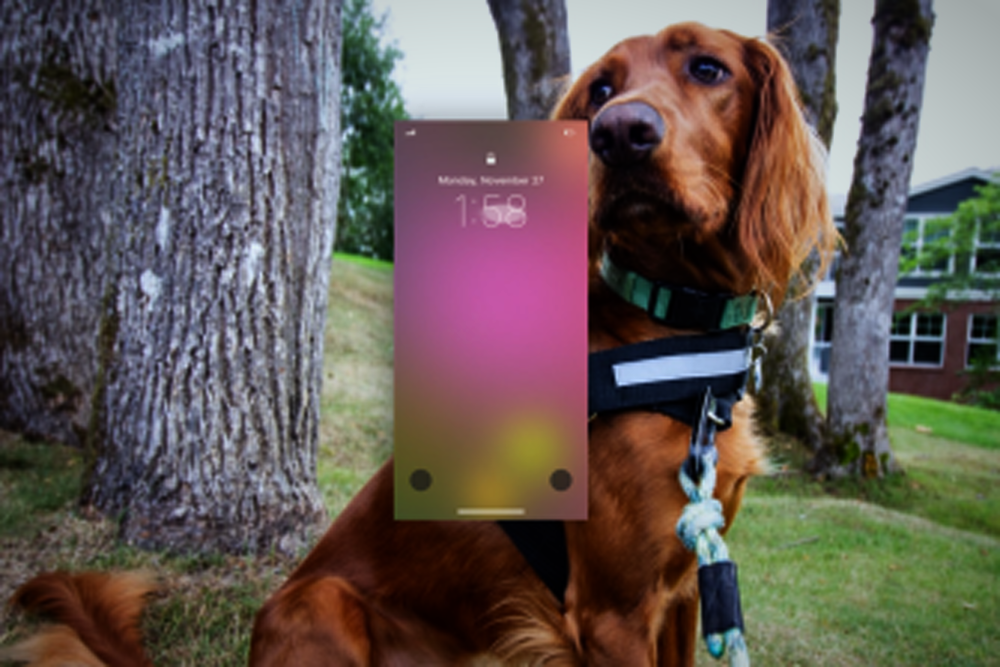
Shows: 1:58
